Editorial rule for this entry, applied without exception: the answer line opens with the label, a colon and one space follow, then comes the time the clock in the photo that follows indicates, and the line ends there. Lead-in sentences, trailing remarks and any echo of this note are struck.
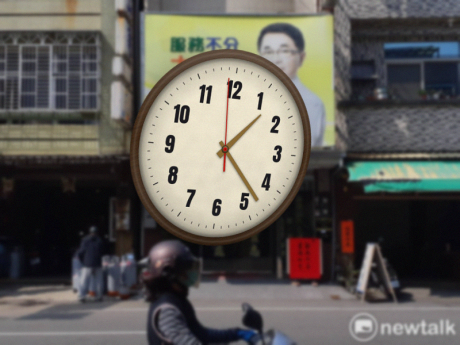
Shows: 1:22:59
